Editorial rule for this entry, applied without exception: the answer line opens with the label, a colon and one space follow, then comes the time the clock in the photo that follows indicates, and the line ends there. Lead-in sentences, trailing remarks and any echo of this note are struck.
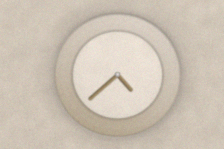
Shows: 4:38
